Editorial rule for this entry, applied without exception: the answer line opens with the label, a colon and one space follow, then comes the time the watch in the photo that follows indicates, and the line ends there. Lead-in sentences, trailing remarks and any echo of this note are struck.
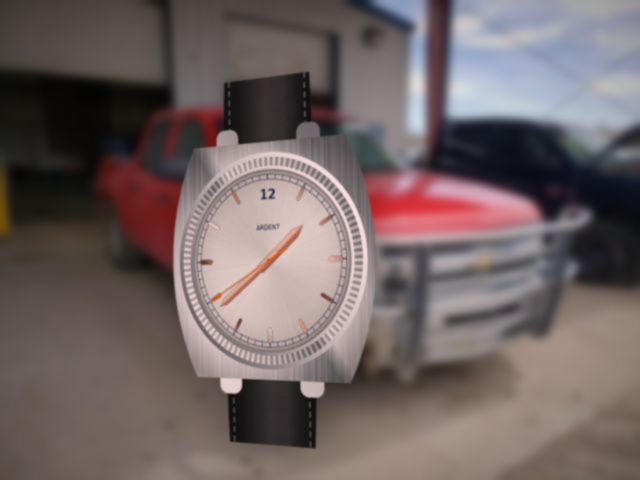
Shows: 1:38:40
